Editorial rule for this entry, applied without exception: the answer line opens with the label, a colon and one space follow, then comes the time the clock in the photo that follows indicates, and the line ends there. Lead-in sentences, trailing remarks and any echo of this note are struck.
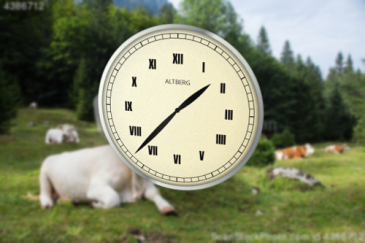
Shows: 1:37
